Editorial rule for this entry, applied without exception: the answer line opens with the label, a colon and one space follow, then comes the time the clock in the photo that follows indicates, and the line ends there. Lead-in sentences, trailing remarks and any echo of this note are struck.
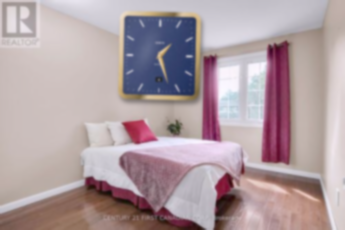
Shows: 1:27
